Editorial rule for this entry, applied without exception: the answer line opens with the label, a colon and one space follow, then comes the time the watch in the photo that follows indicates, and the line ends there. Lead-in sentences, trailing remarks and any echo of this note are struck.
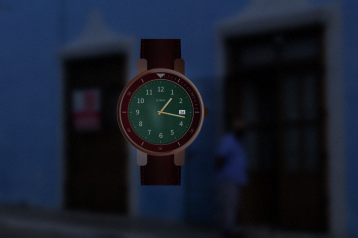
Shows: 1:17
